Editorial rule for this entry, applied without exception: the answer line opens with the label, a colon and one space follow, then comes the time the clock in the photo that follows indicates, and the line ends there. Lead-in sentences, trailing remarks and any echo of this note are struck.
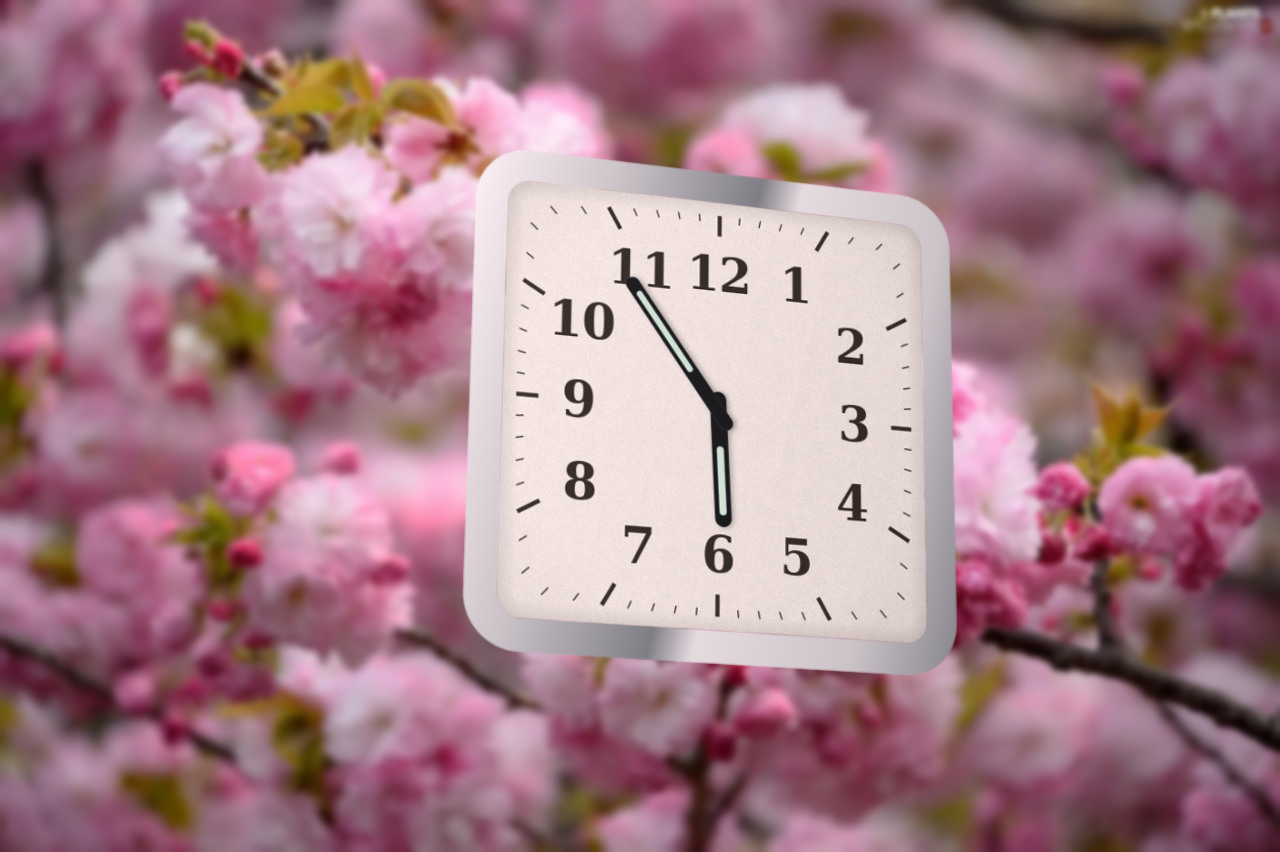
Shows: 5:54
